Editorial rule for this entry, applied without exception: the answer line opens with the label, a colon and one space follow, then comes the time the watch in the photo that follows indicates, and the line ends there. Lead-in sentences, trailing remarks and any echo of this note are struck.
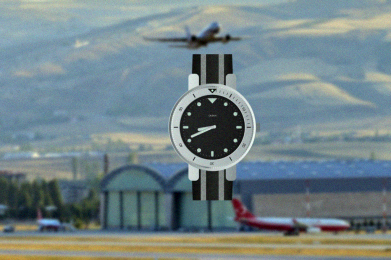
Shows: 8:41
